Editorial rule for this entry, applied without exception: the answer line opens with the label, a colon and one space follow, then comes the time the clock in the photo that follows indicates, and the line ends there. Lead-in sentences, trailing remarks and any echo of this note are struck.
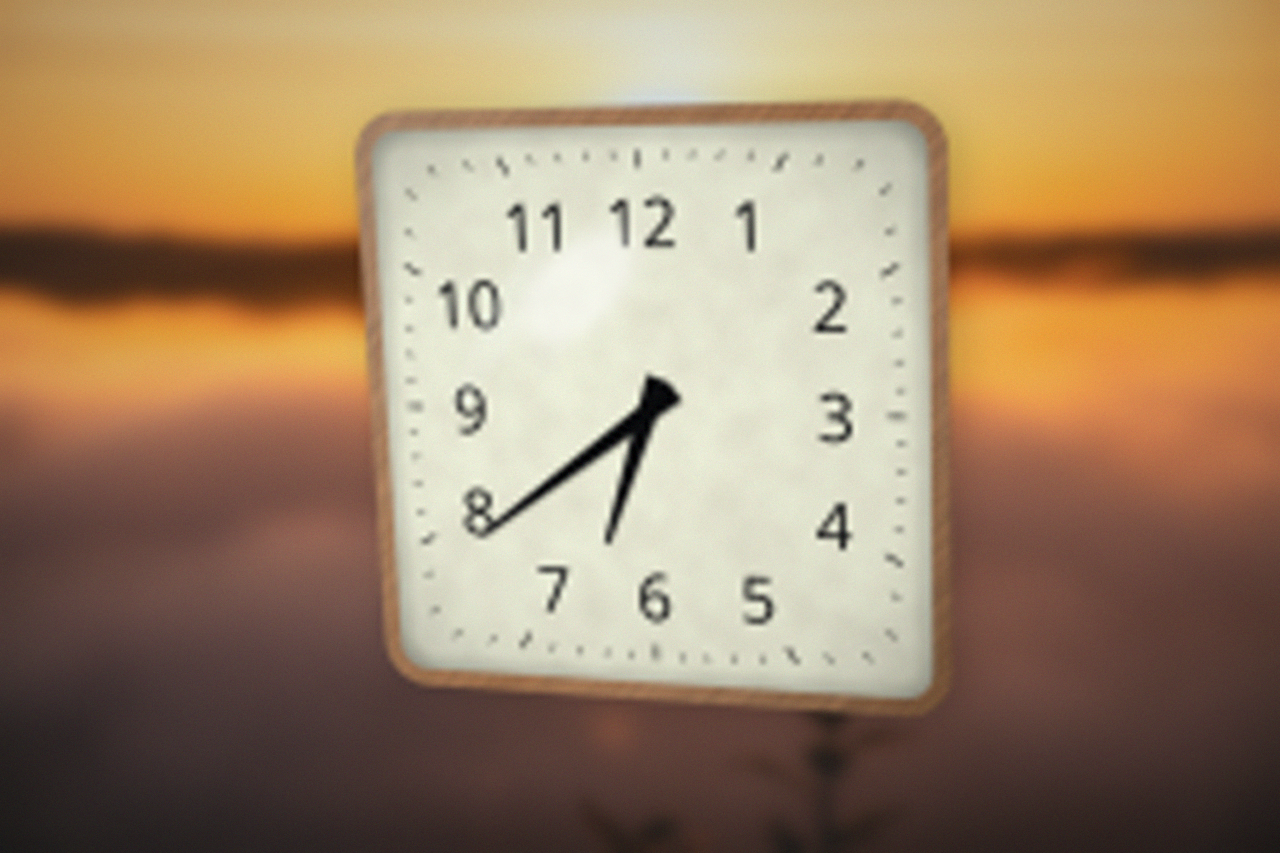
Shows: 6:39
